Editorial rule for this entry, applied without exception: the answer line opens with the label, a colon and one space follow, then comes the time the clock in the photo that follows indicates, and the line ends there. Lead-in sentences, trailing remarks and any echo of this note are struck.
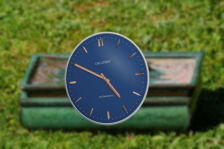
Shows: 4:50
